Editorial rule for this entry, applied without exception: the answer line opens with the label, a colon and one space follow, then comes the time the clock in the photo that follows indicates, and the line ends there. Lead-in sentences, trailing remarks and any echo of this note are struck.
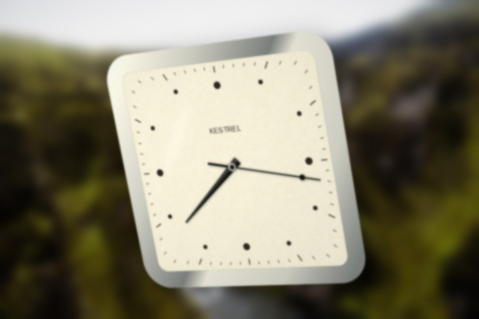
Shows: 7:38:17
